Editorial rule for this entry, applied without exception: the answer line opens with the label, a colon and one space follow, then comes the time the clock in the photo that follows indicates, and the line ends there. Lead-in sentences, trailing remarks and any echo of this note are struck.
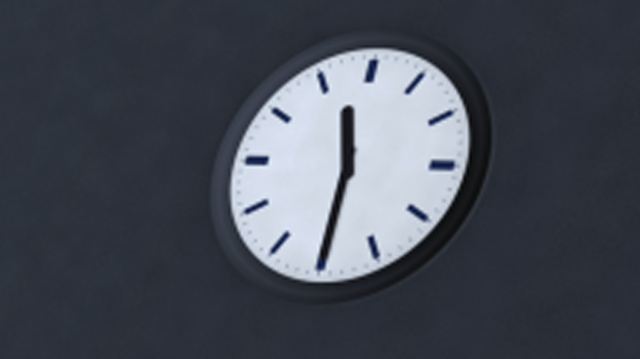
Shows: 11:30
